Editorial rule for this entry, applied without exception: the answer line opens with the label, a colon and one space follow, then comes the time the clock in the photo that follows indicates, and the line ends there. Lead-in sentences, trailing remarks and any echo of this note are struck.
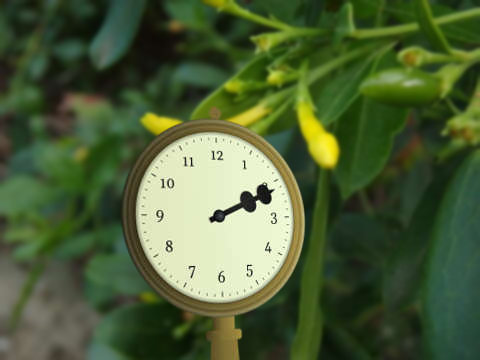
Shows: 2:11
